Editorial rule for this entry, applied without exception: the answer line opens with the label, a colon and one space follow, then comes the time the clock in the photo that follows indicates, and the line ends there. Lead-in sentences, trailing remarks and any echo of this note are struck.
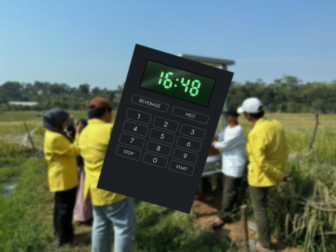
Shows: 16:48
